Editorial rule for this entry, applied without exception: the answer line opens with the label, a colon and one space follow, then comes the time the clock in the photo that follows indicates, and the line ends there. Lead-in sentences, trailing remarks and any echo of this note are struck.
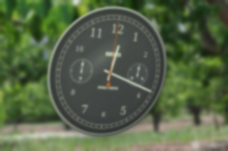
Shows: 12:18
